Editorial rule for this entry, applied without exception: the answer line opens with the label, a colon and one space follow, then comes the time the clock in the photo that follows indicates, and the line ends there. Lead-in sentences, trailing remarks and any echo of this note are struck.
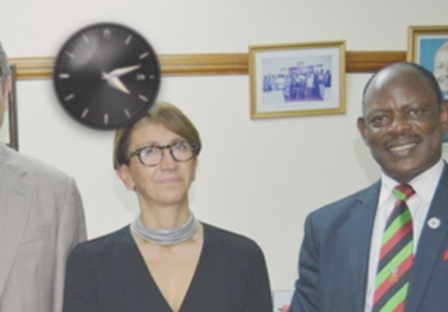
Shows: 4:12
